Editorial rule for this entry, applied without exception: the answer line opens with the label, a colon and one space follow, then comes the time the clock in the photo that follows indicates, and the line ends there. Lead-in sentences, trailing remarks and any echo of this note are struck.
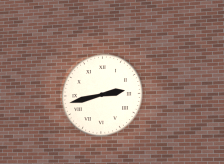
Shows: 2:43
